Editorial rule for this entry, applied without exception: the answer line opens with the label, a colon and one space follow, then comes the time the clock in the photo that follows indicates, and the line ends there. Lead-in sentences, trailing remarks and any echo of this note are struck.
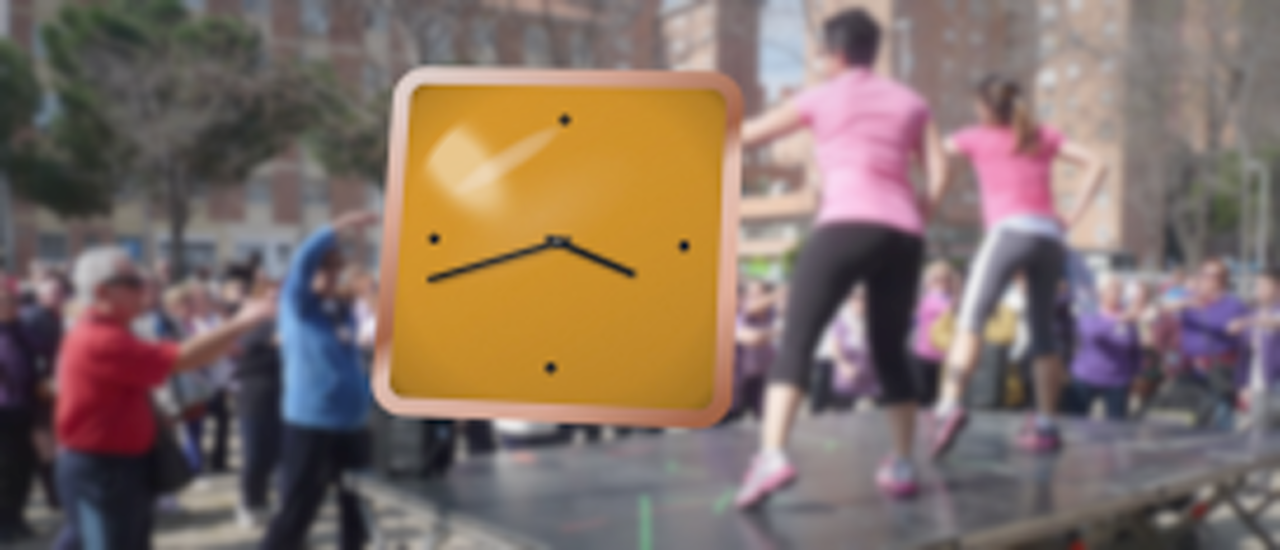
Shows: 3:42
